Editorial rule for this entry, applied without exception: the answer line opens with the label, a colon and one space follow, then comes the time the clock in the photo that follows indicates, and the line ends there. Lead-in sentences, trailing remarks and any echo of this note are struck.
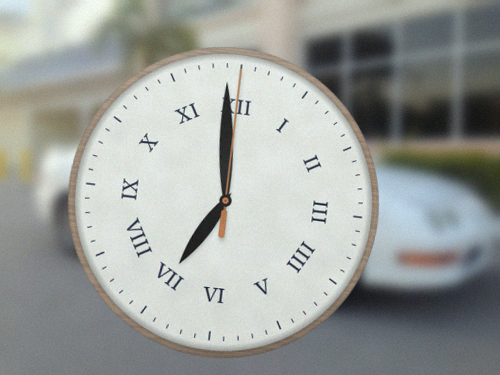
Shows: 6:59:00
